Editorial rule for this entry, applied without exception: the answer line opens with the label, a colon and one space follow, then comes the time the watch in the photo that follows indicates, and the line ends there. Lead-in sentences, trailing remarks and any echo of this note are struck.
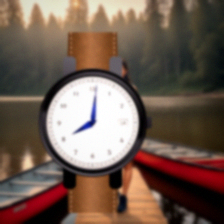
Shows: 8:01
